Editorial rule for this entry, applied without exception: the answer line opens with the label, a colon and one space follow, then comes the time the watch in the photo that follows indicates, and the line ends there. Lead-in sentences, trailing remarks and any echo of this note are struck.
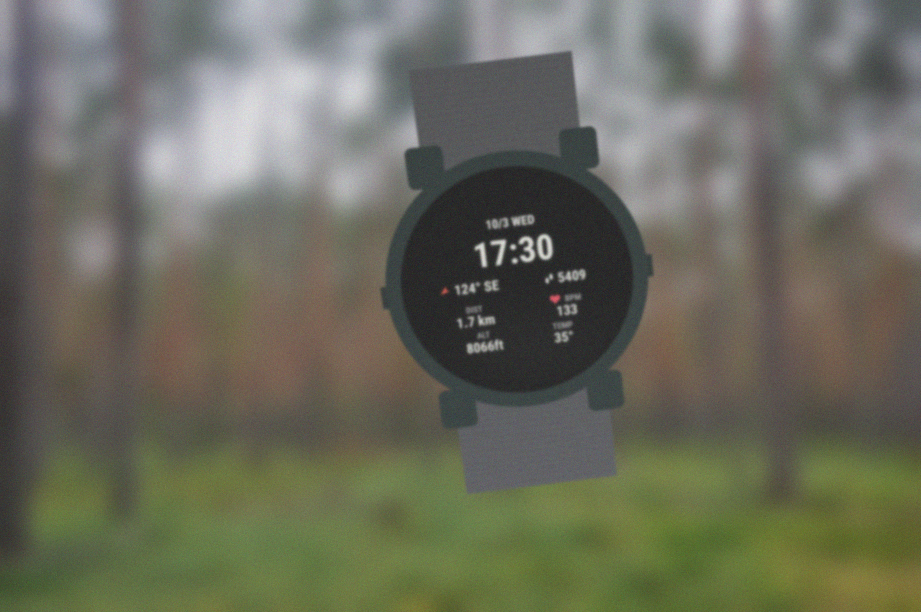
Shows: 17:30
